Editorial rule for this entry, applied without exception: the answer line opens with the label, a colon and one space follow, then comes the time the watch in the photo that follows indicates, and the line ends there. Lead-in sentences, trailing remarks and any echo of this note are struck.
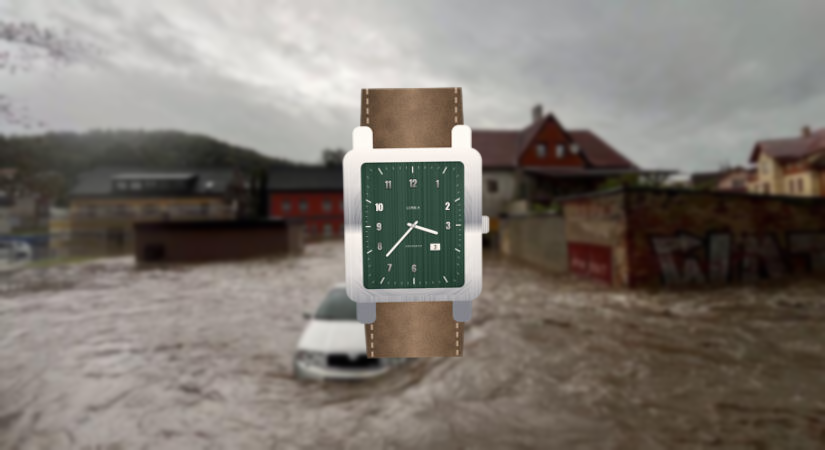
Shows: 3:37
